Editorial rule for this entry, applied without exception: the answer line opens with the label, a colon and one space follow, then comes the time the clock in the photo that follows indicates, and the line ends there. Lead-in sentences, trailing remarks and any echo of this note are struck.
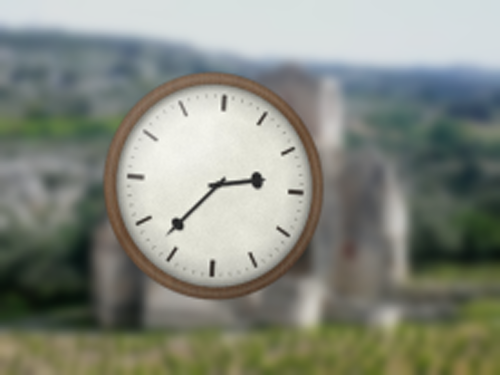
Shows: 2:37
